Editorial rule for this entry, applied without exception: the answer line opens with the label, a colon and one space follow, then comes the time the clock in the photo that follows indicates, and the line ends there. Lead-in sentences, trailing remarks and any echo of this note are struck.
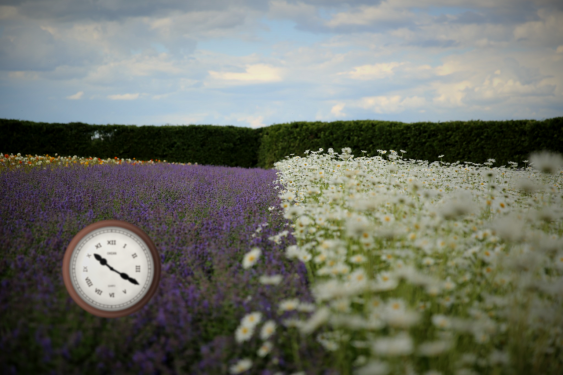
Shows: 10:20
